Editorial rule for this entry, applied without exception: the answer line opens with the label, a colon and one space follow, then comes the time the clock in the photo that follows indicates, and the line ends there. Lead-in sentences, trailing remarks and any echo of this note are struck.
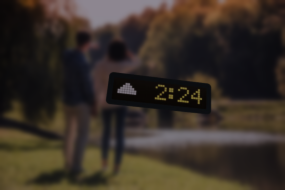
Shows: 2:24
